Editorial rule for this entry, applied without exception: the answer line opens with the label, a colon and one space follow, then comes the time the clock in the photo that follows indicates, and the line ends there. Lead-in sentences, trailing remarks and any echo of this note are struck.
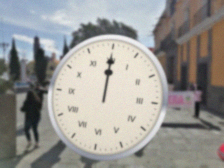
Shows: 12:00
